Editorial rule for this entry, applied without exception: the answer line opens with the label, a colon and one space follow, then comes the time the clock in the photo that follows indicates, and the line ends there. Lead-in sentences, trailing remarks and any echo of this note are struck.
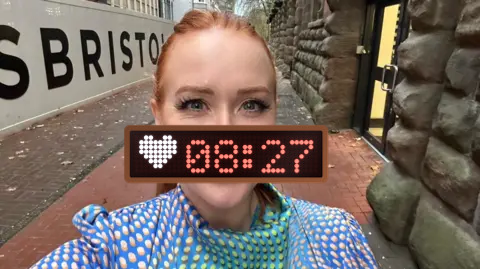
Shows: 8:27
